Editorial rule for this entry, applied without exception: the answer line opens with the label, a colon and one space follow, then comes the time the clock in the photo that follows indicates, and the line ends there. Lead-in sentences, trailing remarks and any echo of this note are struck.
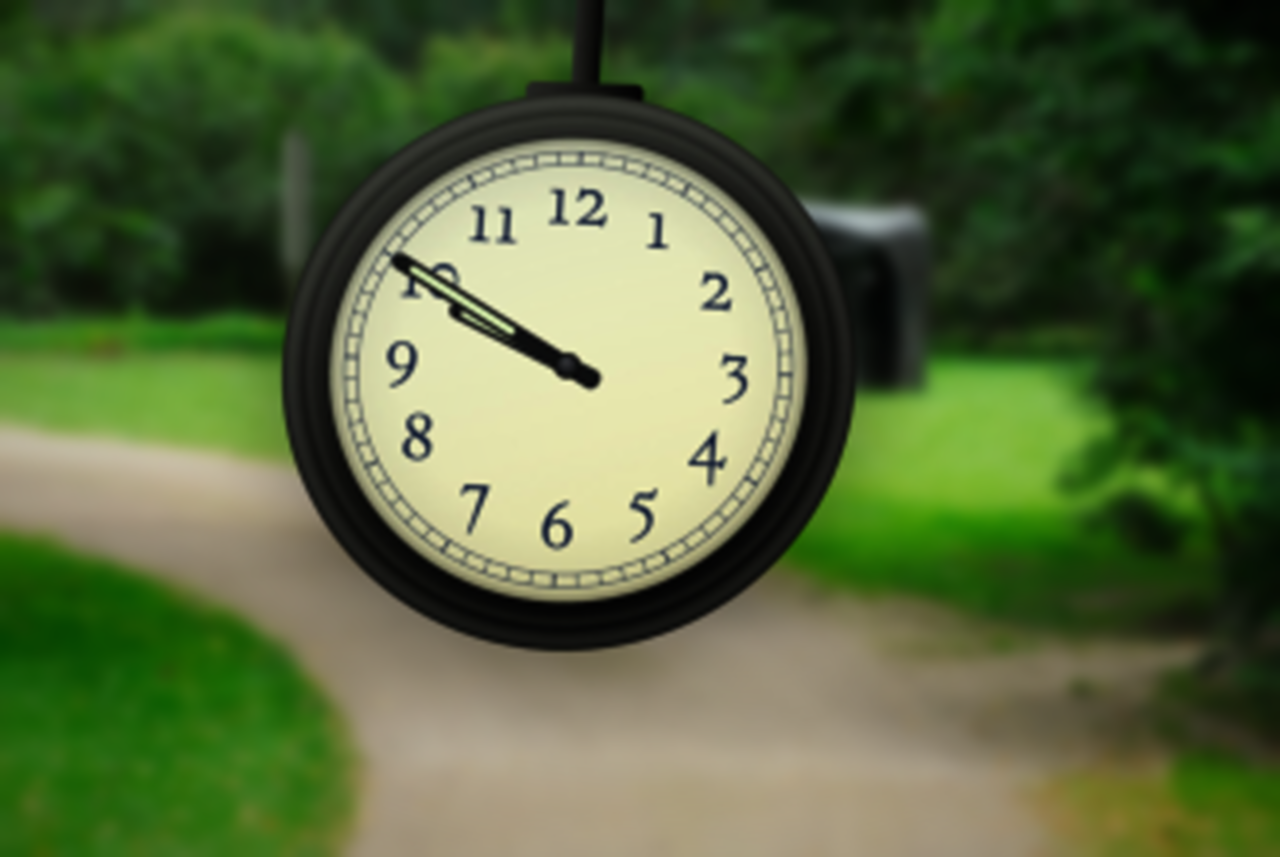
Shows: 9:50
